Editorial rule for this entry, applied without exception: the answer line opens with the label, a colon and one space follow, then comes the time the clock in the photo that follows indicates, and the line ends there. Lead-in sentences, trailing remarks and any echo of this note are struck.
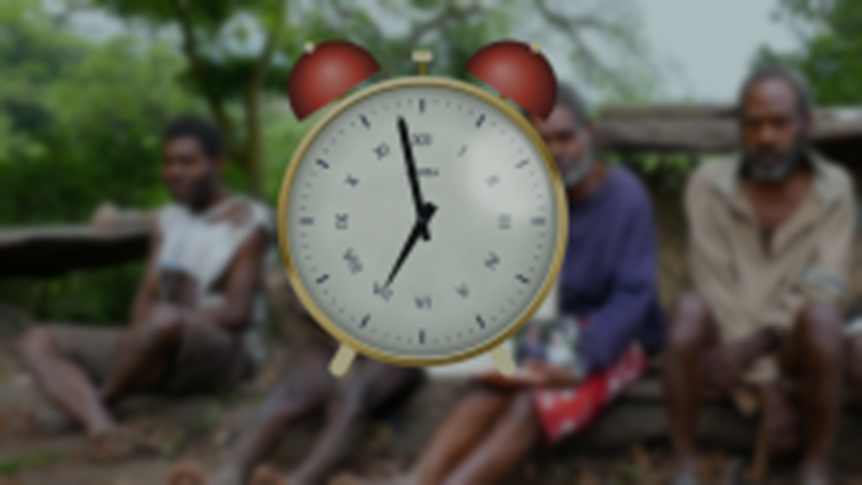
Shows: 6:58
